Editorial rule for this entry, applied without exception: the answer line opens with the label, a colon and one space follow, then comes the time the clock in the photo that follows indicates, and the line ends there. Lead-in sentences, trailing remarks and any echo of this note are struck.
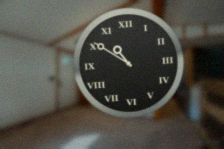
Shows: 10:51
